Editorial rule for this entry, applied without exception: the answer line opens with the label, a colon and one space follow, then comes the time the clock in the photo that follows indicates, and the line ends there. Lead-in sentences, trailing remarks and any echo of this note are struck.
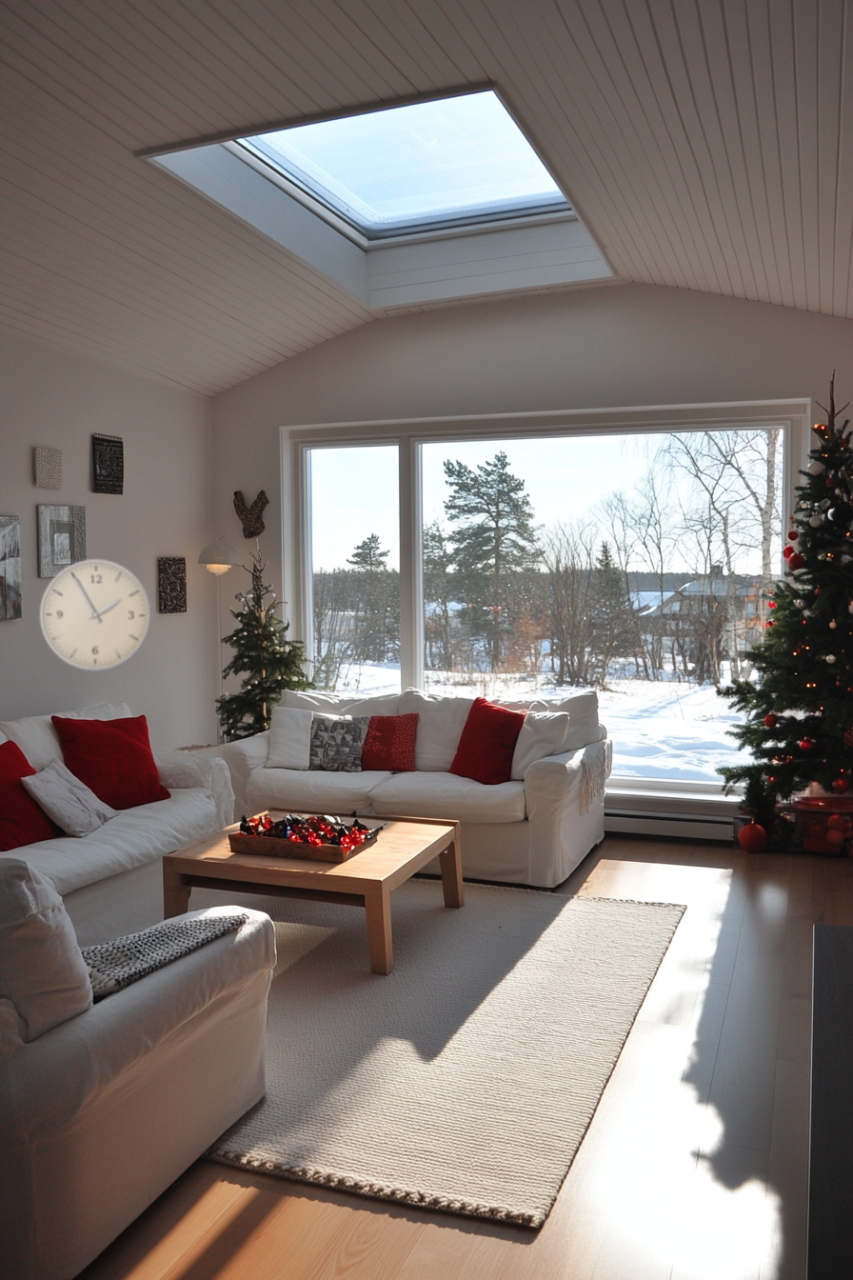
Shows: 1:55
